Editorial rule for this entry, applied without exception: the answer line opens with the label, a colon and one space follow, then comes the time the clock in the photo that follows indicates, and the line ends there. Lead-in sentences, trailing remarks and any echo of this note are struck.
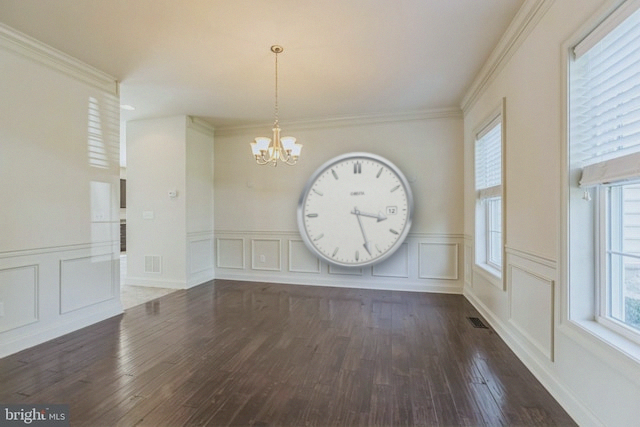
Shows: 3:27
